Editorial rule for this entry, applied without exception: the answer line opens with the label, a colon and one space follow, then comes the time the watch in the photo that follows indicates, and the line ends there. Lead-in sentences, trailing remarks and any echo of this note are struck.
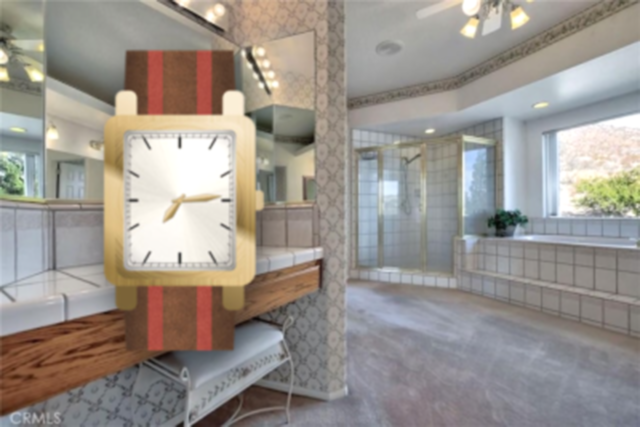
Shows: 7:14
